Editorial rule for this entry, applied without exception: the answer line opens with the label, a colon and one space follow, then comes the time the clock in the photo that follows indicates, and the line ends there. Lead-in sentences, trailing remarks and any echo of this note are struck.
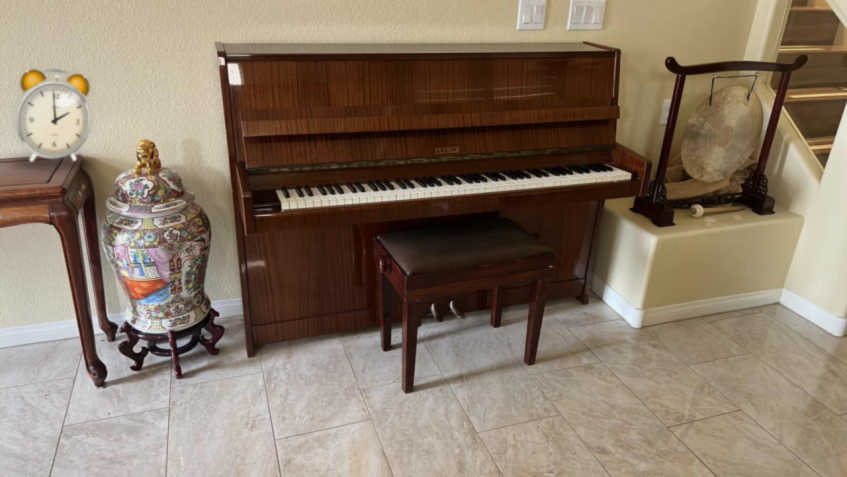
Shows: 1:59
